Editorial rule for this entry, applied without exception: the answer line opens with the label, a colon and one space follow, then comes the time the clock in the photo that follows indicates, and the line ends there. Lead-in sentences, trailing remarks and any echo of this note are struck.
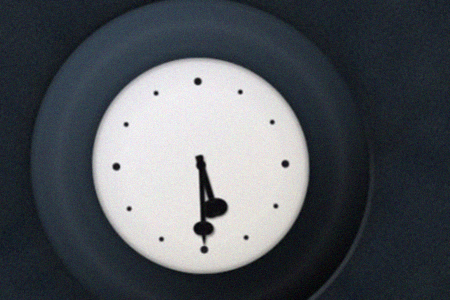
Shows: 5:30
